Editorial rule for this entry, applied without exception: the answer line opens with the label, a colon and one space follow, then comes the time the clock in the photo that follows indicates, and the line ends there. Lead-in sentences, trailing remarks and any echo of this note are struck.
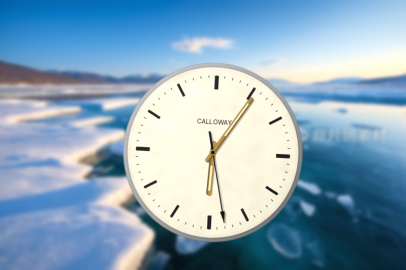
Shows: 6:05:28
